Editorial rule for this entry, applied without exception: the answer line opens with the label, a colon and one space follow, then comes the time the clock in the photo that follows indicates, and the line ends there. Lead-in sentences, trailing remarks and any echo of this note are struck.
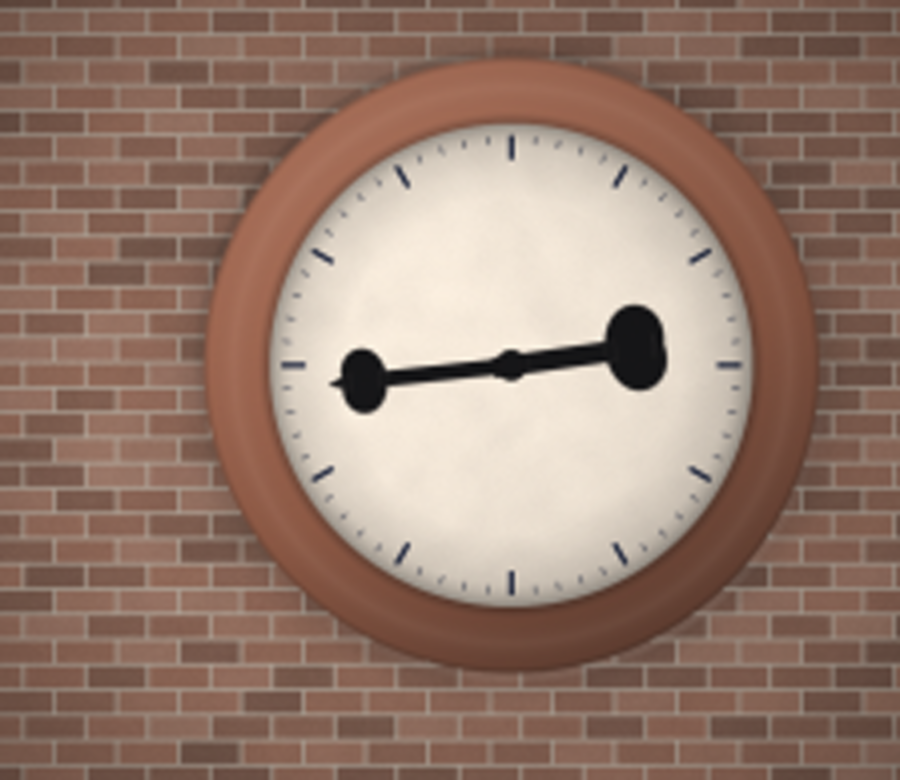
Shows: 2:44
